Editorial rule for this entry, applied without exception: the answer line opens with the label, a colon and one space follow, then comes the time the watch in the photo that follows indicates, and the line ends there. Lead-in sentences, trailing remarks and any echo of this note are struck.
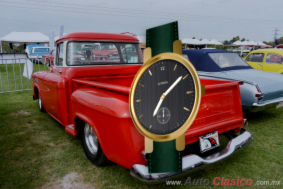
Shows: 7:09
